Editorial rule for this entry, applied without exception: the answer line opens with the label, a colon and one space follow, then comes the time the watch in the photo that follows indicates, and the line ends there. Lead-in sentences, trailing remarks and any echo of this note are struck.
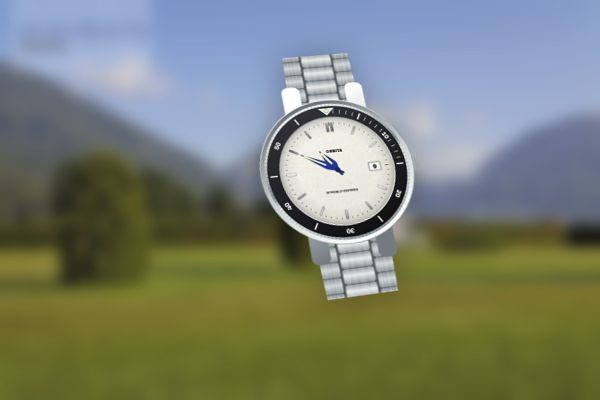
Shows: 10:50
